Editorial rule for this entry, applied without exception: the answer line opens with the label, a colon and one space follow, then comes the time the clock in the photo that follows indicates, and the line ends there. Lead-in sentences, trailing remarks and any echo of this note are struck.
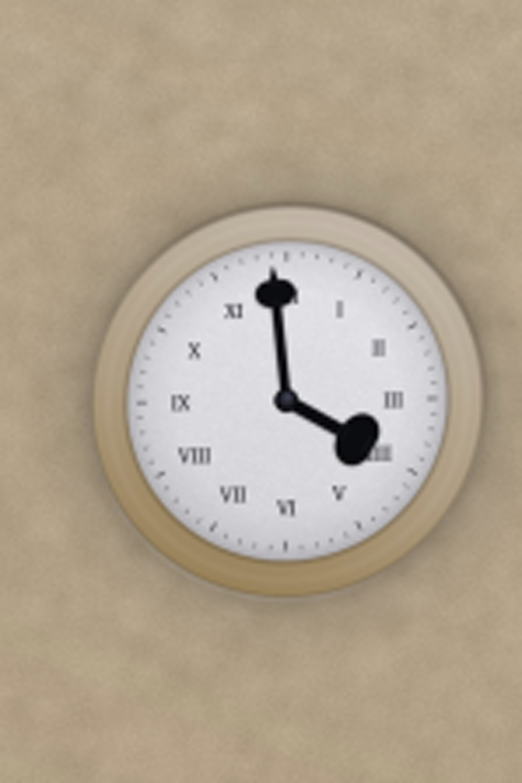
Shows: 3:59
